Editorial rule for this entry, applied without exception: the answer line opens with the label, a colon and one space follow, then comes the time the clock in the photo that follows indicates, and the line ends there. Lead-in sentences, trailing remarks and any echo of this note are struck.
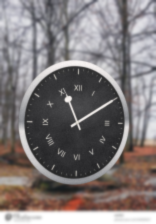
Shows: 11:10
